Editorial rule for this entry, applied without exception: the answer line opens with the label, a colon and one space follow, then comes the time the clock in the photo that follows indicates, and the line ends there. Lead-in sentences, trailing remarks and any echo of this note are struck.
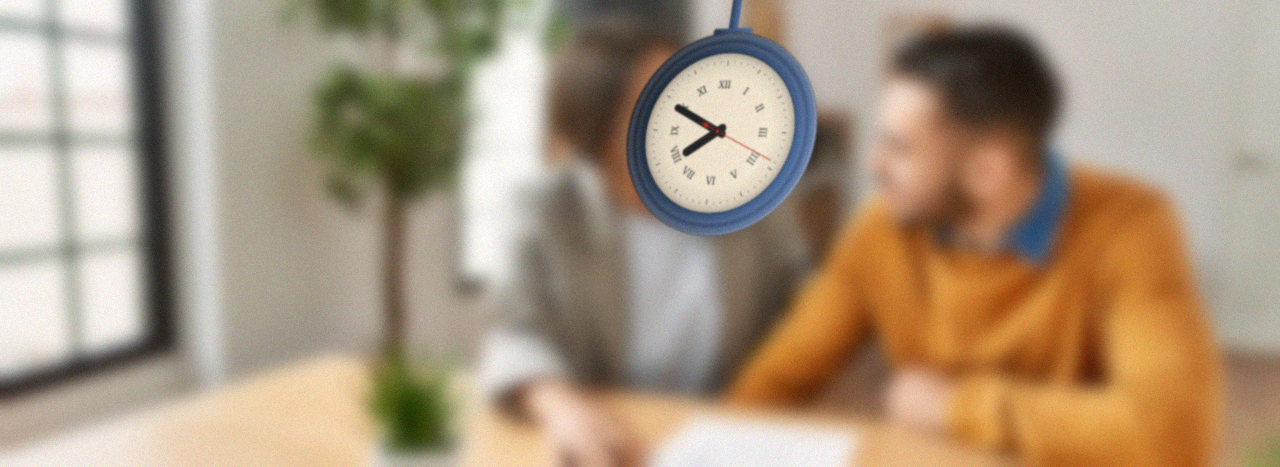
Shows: 7:49:19
